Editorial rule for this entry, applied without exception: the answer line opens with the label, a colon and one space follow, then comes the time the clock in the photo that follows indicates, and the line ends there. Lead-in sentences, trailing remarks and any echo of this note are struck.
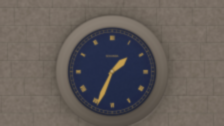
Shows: 1:34
